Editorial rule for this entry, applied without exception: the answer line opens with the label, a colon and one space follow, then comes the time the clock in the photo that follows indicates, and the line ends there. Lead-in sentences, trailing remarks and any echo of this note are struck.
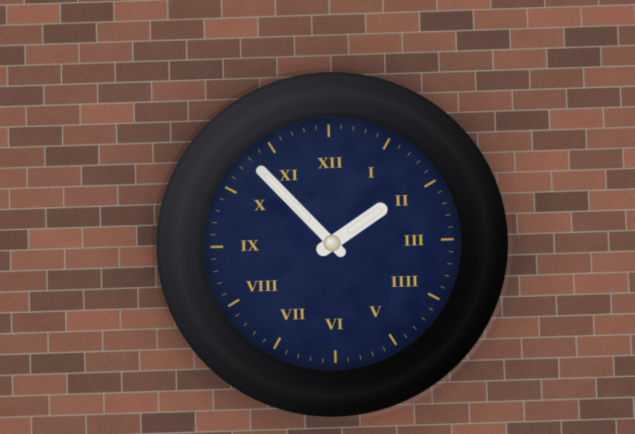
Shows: 1:53
